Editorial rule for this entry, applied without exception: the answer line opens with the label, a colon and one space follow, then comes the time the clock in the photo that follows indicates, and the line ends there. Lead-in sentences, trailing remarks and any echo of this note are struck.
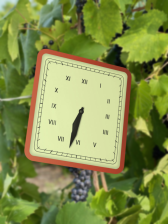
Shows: 6:32
